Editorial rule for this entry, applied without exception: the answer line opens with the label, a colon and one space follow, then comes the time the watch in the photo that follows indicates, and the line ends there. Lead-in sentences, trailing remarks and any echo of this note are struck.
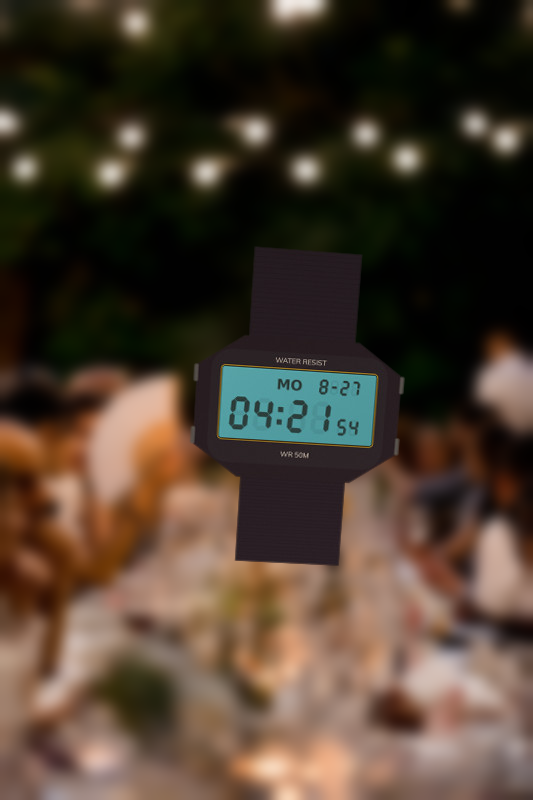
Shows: 4:21:54
